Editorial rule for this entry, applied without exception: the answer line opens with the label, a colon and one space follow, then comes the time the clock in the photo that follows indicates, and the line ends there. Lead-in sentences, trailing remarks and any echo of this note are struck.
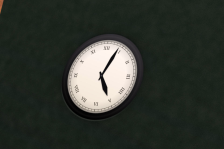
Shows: 5:04
